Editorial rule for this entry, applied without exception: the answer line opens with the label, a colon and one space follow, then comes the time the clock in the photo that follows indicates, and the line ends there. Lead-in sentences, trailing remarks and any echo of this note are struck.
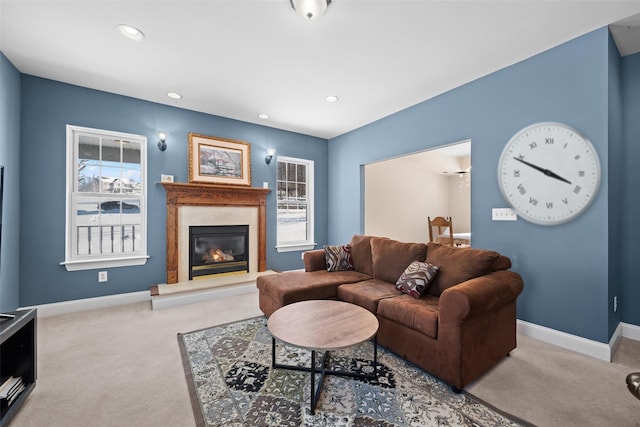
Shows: 3:49
